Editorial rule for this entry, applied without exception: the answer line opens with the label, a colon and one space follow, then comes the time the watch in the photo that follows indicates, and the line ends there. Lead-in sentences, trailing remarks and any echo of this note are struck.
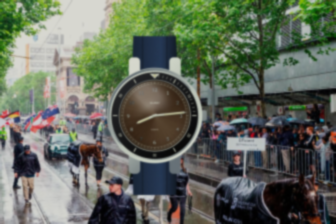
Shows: 8:14
